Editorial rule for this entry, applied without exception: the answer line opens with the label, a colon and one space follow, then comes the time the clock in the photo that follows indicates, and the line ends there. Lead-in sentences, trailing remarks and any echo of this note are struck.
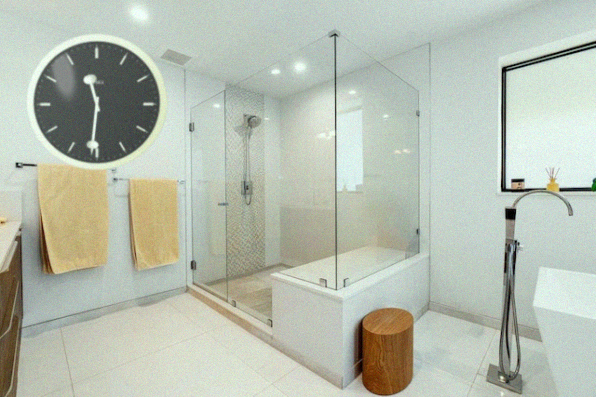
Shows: 11:31
